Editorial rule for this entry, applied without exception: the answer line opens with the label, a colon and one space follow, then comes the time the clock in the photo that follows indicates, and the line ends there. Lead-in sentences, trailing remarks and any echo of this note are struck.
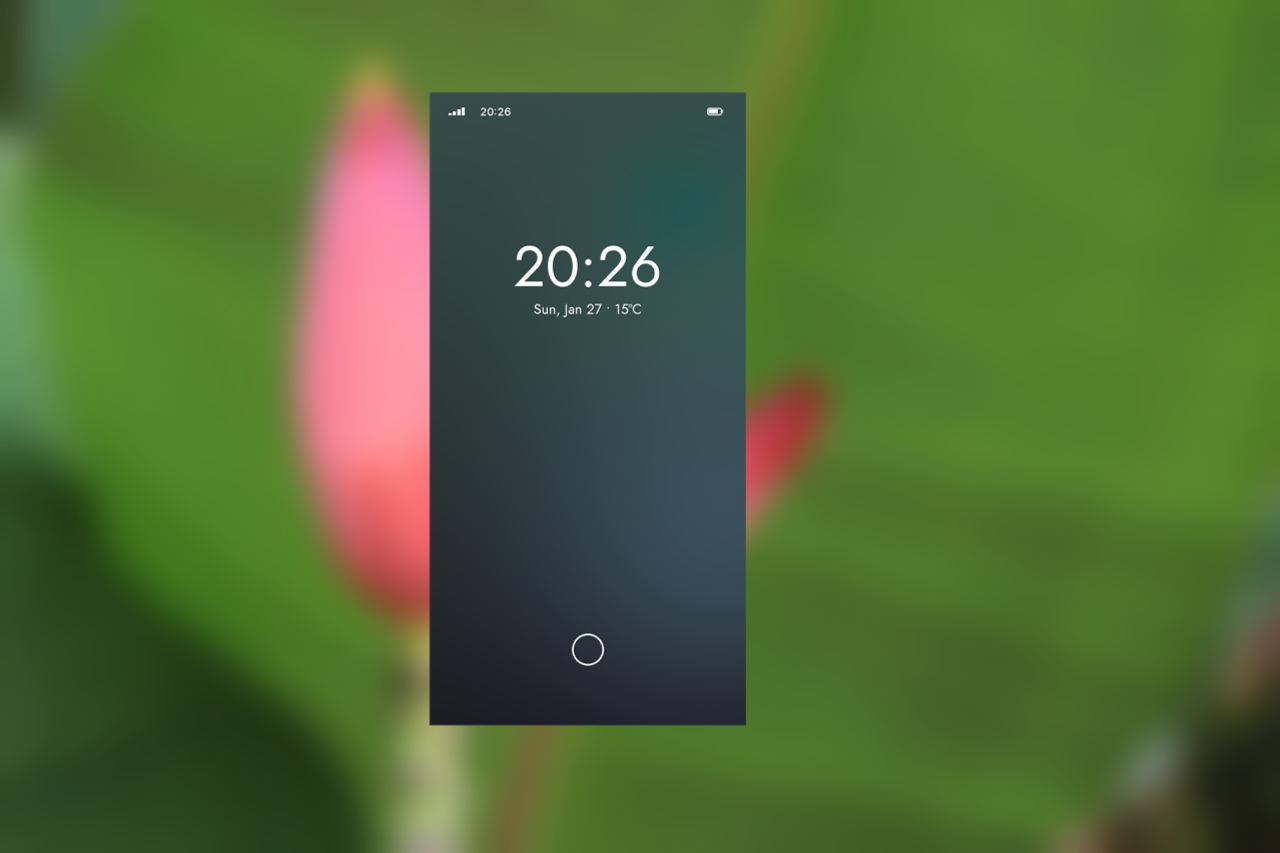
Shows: 20:26
